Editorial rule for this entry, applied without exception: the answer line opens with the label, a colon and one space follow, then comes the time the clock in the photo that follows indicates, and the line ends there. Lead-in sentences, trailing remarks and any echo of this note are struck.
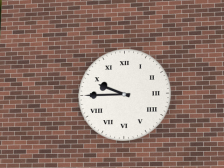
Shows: 9:45
